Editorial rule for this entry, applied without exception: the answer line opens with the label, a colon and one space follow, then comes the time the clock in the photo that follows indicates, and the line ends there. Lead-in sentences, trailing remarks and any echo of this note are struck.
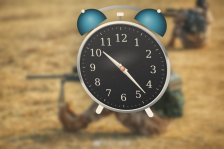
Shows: 10:23
